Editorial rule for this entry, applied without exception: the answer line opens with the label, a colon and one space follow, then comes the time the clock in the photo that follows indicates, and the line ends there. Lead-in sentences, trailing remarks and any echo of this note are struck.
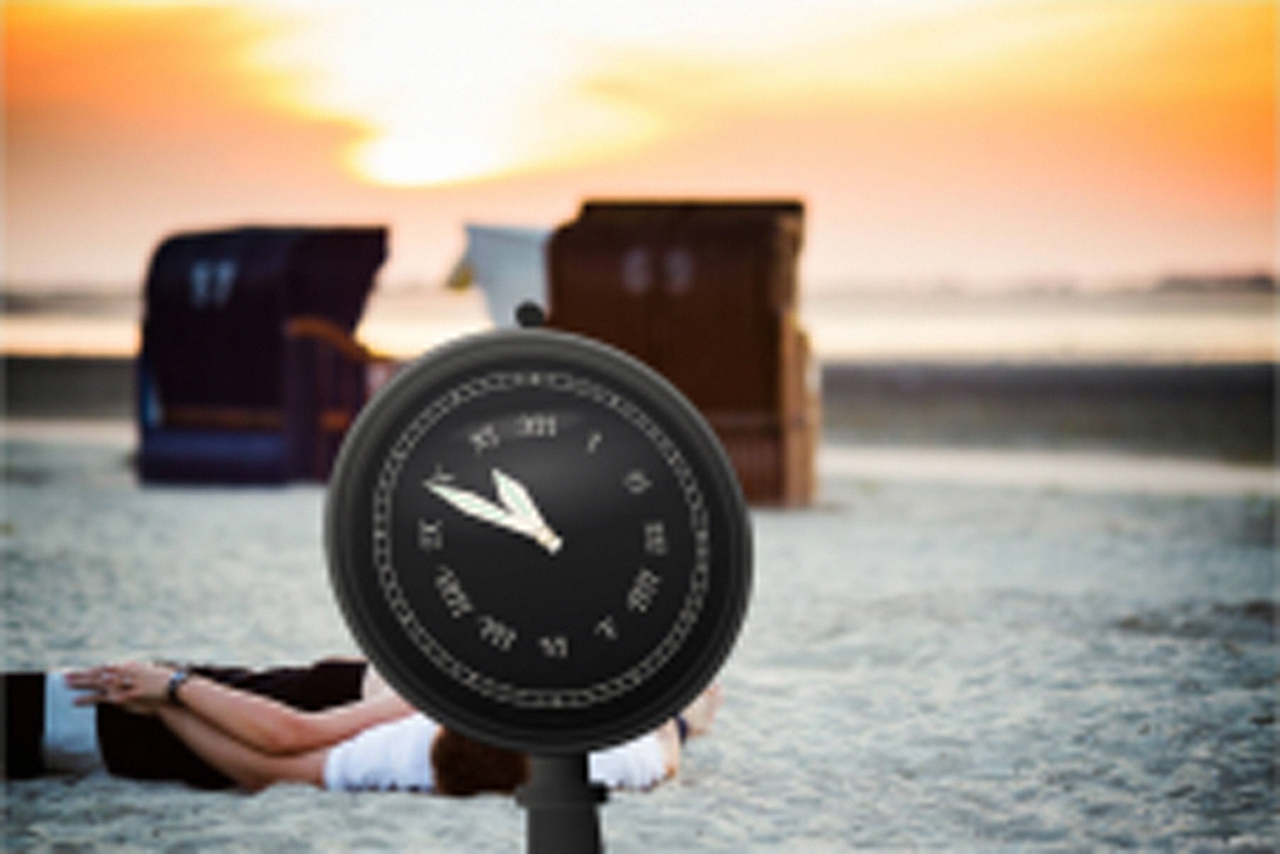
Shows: 10:49
